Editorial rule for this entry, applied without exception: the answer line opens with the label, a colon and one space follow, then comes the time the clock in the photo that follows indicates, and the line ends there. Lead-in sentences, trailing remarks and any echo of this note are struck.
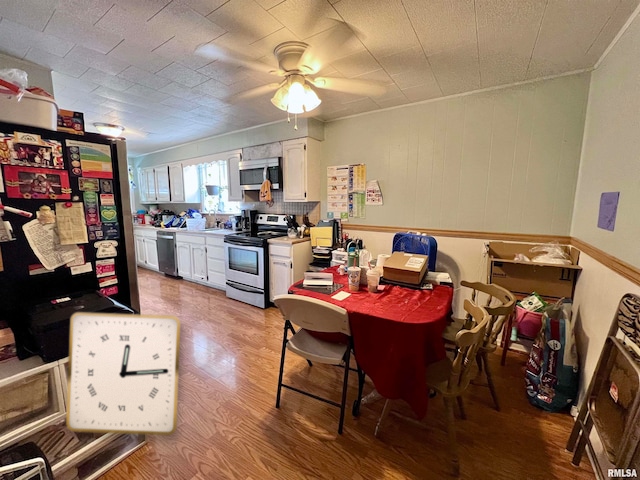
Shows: 12:14
